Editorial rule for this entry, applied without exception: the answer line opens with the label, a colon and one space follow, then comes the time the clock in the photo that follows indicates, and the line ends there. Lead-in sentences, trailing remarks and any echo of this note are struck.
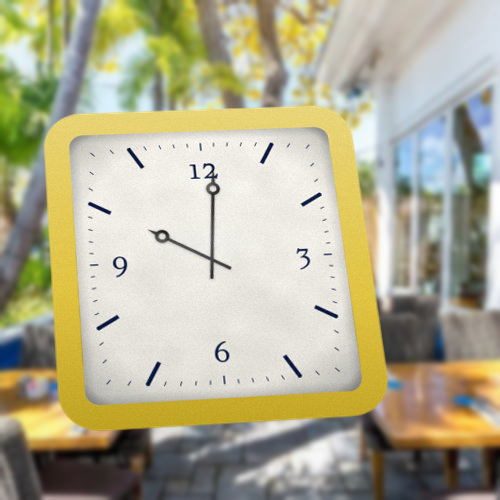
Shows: 10:01
